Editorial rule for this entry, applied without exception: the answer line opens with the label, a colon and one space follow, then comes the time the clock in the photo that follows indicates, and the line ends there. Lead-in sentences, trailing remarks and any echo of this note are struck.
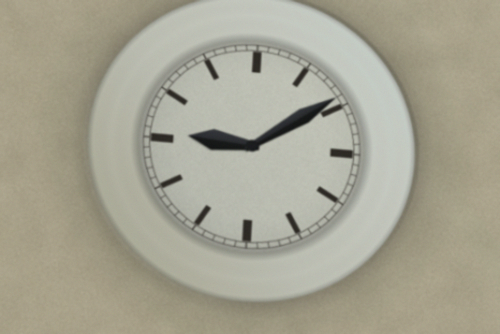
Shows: 9:09
